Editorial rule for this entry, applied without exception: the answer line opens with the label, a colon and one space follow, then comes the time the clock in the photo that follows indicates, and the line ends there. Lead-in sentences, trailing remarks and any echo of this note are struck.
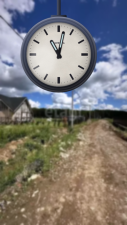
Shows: 11:02
